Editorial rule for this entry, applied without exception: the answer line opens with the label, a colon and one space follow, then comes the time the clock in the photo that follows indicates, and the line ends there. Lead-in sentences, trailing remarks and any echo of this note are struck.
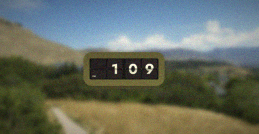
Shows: 1:09
